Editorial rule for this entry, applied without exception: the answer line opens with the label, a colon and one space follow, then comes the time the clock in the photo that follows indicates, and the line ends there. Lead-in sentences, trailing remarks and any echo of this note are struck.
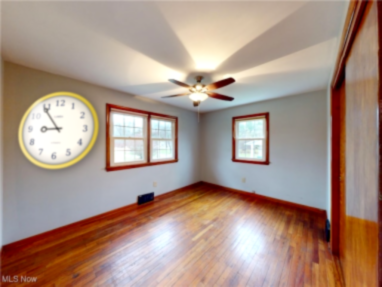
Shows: 8:54
